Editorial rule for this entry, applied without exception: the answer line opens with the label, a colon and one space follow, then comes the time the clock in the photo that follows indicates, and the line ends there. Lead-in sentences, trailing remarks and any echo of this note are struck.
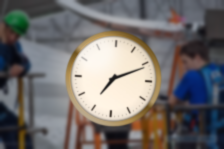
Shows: 7:11
